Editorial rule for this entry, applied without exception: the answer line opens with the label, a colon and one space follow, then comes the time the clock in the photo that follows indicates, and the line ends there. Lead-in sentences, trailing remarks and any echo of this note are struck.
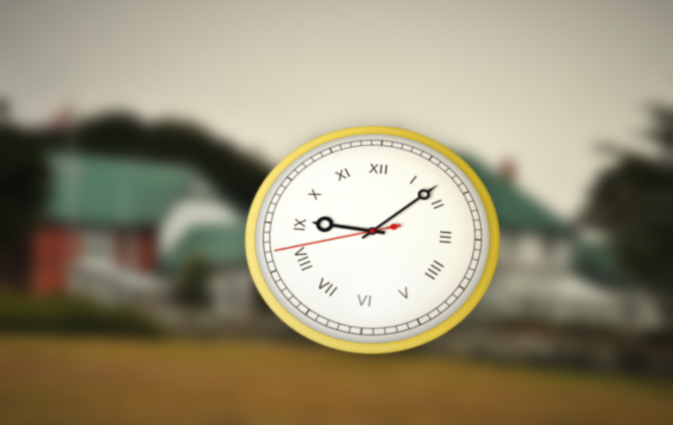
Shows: 9:07:42
